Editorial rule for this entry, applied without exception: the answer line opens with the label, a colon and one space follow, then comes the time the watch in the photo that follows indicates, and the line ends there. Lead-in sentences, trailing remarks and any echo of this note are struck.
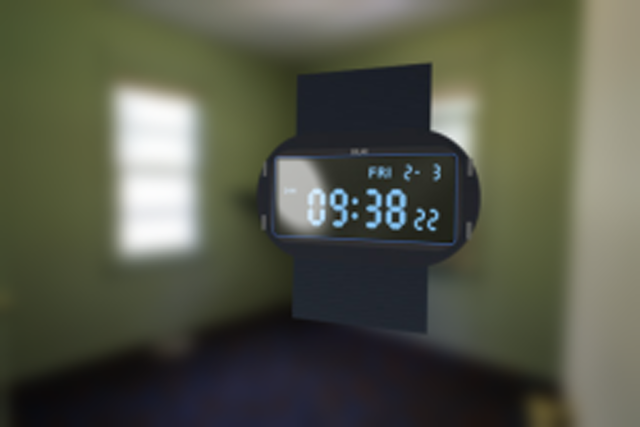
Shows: 9:38:22
